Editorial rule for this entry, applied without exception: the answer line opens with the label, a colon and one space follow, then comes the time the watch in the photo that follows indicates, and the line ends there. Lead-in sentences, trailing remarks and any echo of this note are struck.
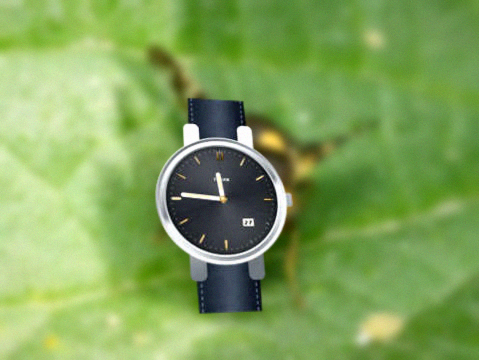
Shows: 11:46
